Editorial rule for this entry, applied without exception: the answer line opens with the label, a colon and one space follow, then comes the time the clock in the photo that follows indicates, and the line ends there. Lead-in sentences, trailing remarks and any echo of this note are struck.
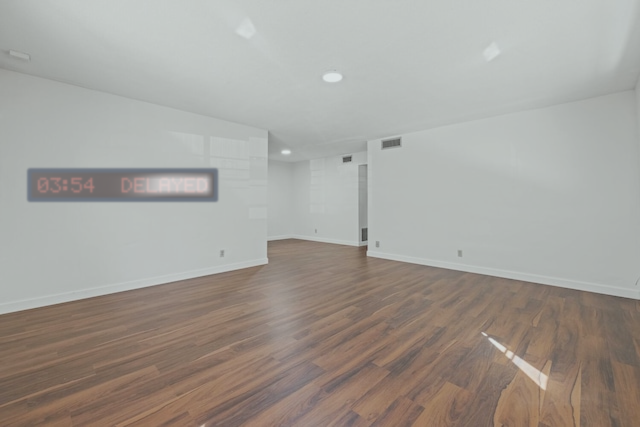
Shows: 3:54
